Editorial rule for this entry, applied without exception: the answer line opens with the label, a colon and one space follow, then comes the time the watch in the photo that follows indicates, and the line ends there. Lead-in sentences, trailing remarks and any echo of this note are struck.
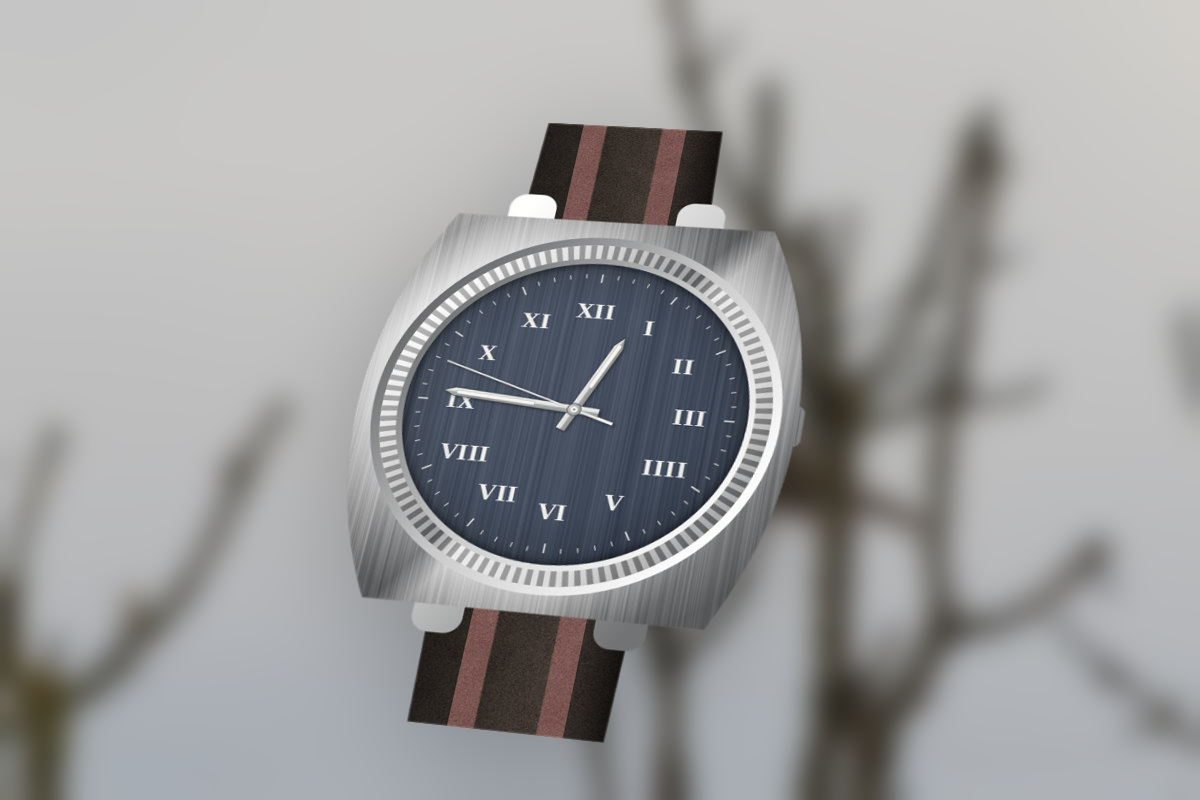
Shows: 12:45:48
